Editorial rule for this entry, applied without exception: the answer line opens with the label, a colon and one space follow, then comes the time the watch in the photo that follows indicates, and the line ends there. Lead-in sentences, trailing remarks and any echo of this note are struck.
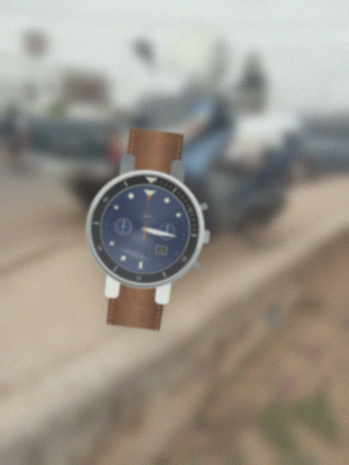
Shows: 3:16
